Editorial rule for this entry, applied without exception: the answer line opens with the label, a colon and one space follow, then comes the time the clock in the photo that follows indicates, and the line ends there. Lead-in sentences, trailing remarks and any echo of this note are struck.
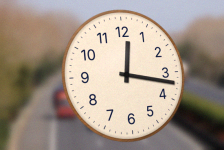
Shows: 12:17
